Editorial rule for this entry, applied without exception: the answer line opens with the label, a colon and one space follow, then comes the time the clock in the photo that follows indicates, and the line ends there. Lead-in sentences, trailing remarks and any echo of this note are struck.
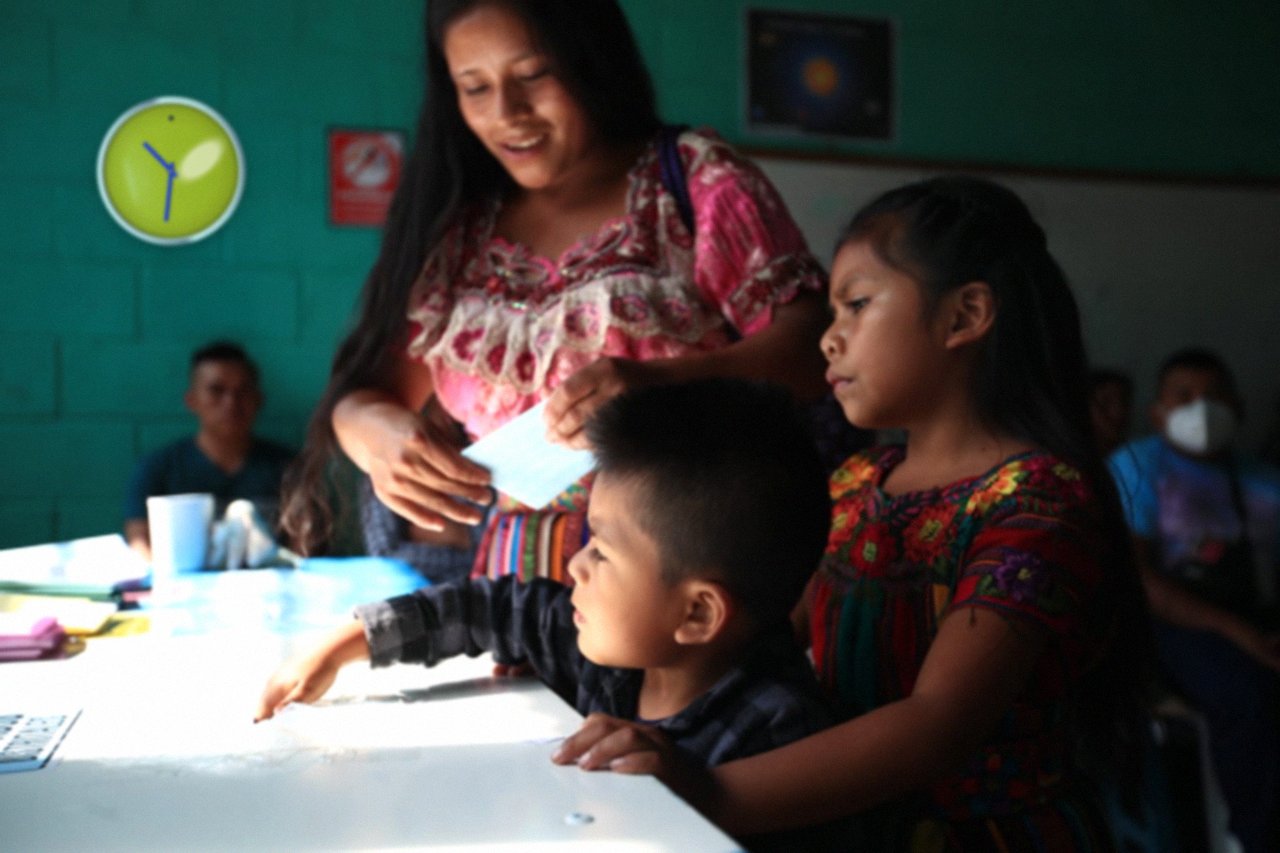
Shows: 10:31
